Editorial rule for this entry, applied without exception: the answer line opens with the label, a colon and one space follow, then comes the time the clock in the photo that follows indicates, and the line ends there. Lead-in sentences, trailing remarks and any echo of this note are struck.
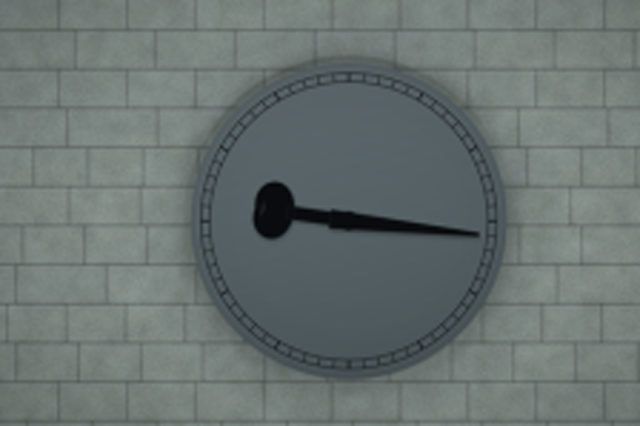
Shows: 9:16
